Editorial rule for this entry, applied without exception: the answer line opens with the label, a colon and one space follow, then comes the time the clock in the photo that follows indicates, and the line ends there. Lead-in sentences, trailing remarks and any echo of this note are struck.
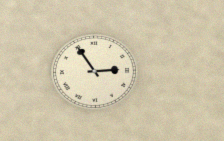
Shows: 2:55
